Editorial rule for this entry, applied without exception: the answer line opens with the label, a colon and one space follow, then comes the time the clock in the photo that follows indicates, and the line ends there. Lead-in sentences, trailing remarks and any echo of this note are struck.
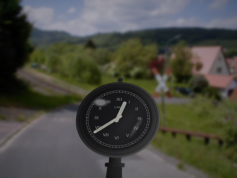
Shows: 12:39
